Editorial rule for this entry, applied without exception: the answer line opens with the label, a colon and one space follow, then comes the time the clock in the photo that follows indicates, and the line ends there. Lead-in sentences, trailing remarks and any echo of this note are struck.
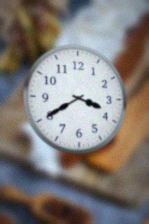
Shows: 3:40
